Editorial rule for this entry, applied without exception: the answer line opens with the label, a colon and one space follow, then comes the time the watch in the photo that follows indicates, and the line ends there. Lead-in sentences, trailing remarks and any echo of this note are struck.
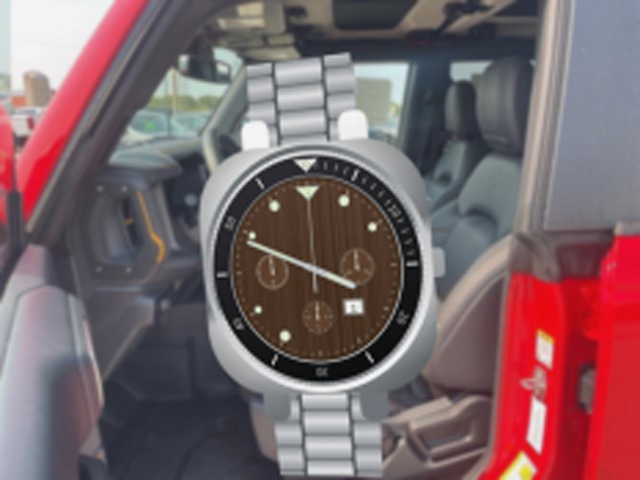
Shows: 3:49
